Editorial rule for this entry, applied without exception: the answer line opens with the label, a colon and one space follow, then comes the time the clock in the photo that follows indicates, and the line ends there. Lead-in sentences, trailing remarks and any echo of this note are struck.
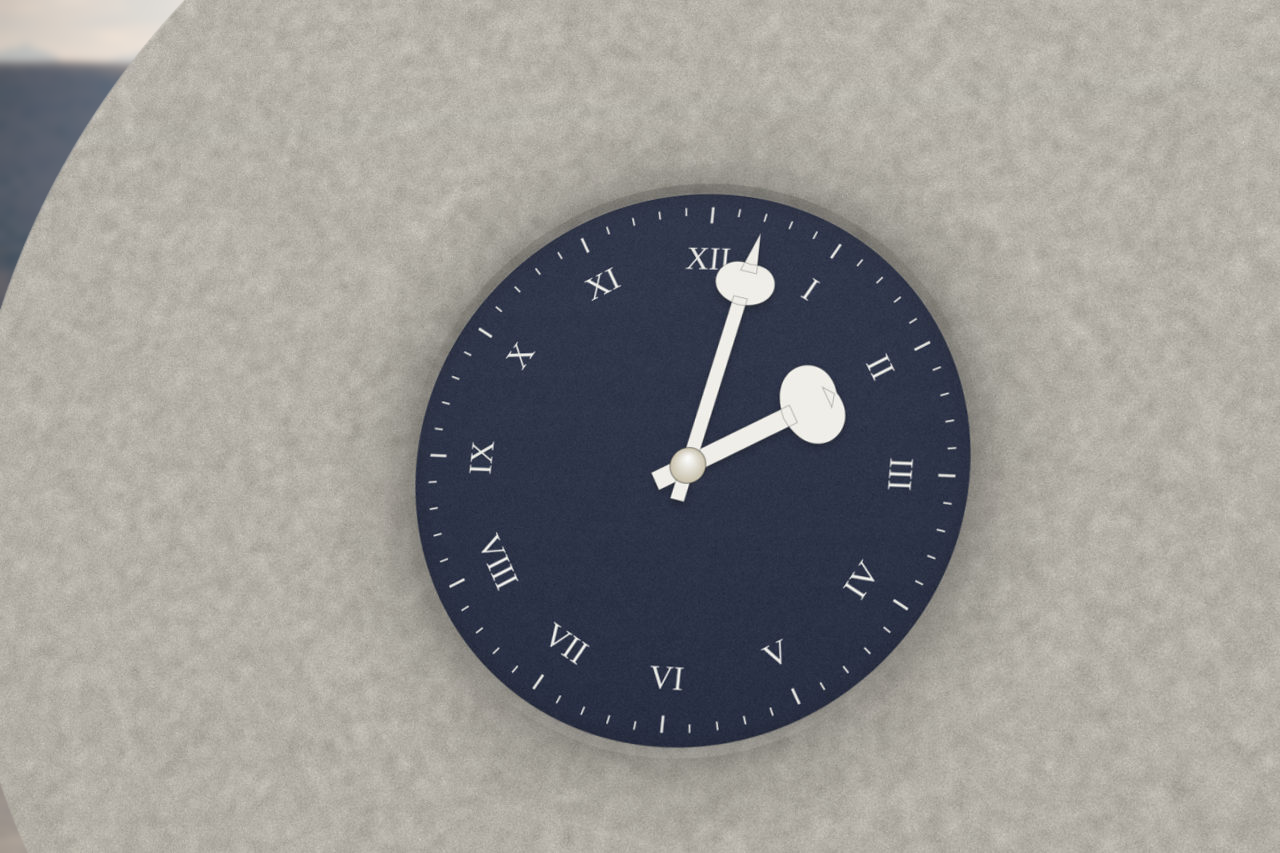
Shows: 2:02
